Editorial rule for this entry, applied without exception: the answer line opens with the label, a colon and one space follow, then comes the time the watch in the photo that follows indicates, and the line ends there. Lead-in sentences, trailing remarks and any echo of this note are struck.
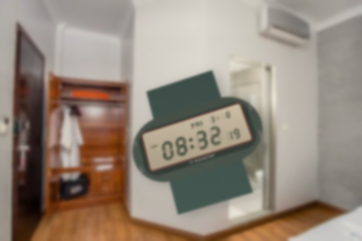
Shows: 8:32
